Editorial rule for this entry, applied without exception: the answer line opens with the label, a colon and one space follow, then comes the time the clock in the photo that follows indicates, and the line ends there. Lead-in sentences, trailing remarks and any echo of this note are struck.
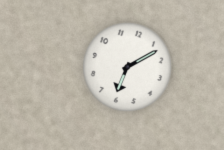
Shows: 6:07
